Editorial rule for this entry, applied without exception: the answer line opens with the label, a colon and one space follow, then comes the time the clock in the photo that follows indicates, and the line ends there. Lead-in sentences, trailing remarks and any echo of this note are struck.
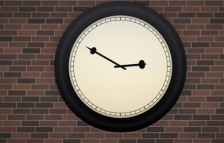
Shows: 2:50
